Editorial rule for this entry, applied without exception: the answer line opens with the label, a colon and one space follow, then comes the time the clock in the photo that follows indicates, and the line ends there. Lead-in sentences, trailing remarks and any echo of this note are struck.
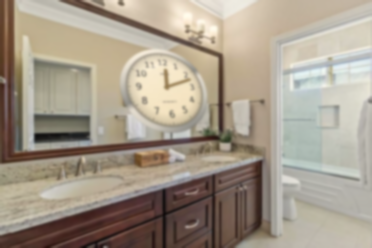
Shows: 12:12
